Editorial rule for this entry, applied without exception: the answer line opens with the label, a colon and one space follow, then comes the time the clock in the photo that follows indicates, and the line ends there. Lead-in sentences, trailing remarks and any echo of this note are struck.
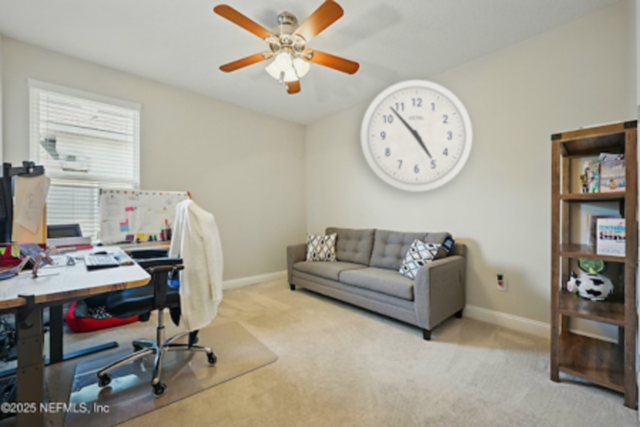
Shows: 4:53
